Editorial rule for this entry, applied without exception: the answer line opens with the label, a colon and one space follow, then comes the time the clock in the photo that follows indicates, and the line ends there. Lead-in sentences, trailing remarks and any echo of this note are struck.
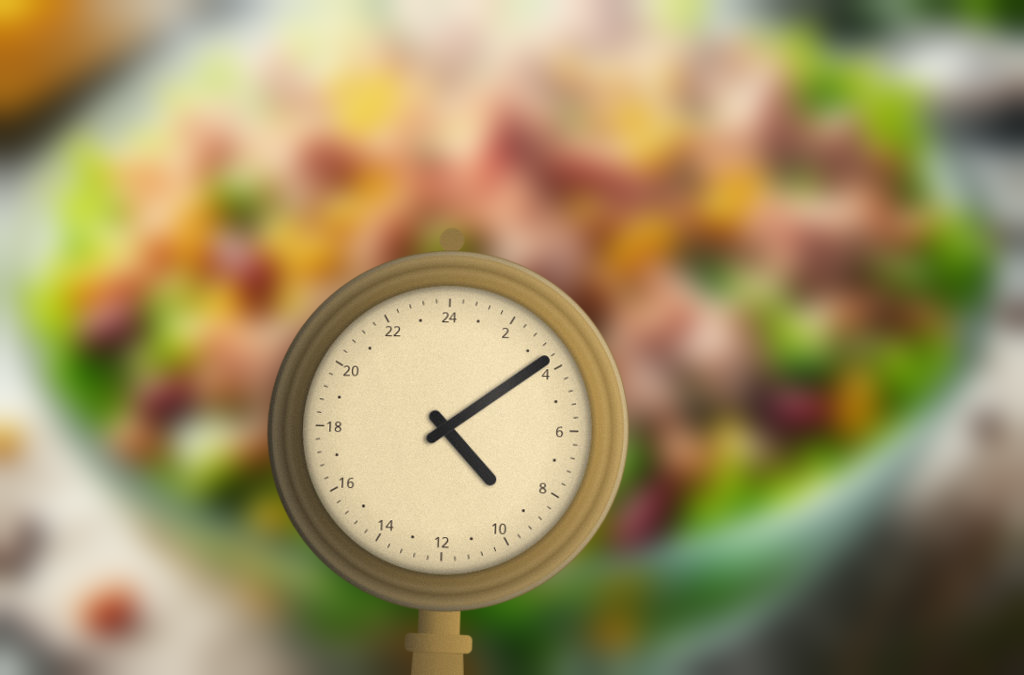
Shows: 9:09
